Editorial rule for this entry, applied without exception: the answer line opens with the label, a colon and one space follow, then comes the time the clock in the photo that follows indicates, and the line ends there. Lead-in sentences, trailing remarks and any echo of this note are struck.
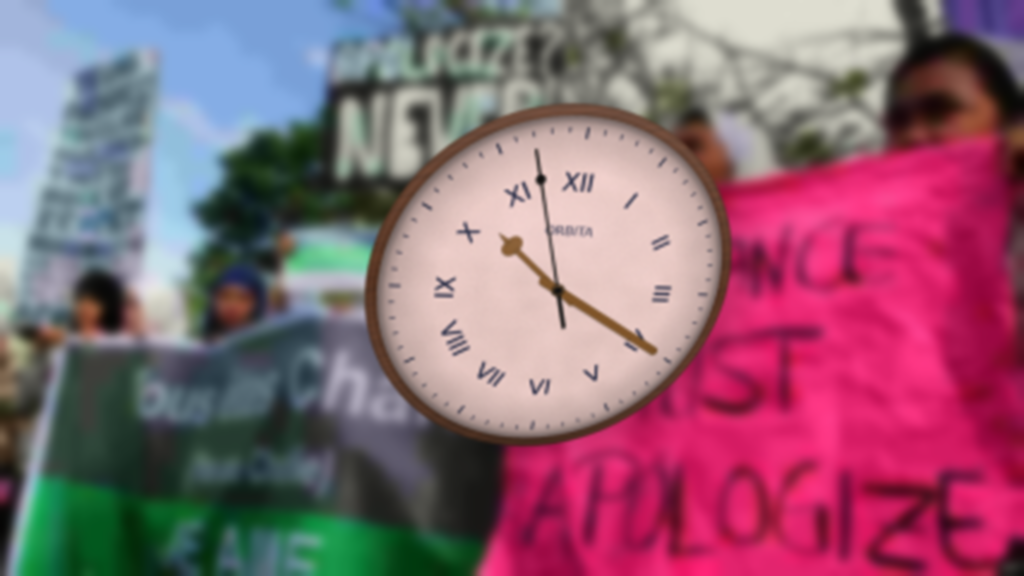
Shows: 10:19:57
